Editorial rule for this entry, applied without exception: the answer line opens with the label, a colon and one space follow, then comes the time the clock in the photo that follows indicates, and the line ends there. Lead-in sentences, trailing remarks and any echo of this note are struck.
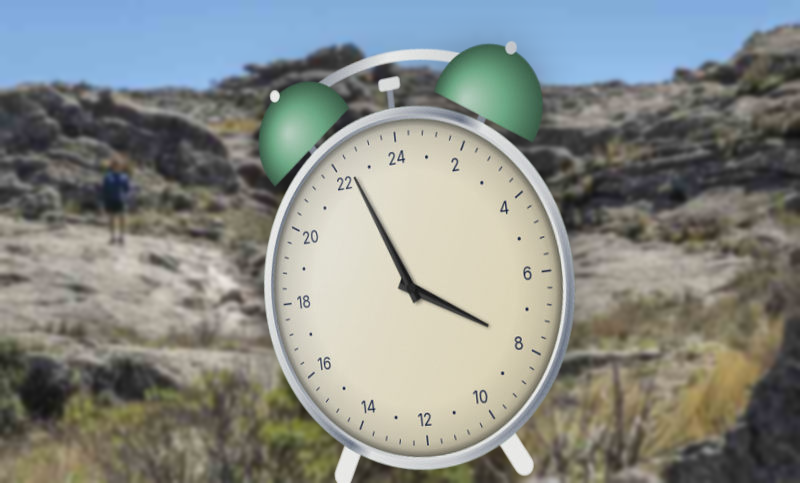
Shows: 7:56
